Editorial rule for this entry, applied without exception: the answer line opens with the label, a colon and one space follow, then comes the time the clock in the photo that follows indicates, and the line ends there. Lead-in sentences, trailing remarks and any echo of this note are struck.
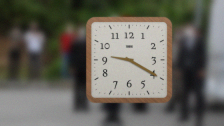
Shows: 9:20
